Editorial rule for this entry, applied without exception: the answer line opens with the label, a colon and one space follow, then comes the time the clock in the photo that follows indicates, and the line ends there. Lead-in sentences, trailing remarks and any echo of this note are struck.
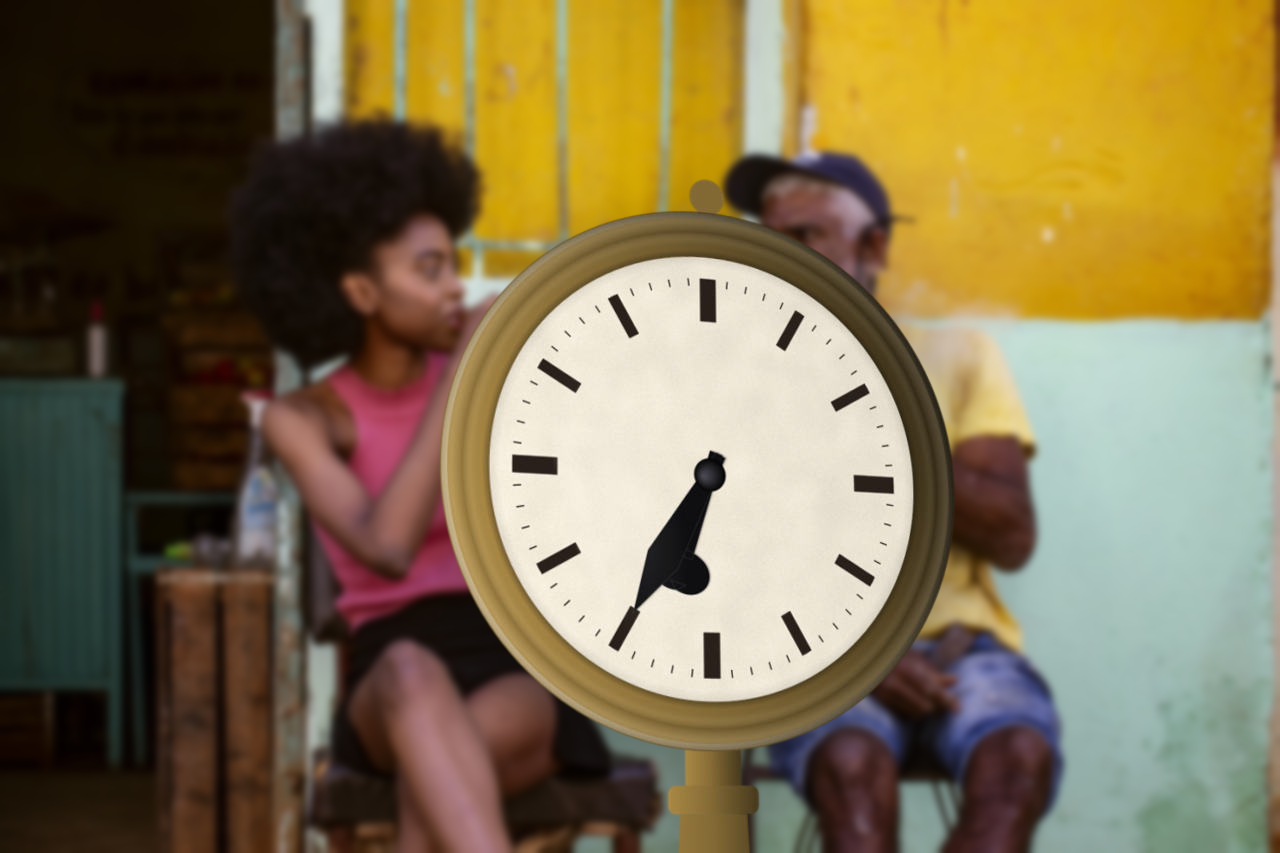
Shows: 6:35
